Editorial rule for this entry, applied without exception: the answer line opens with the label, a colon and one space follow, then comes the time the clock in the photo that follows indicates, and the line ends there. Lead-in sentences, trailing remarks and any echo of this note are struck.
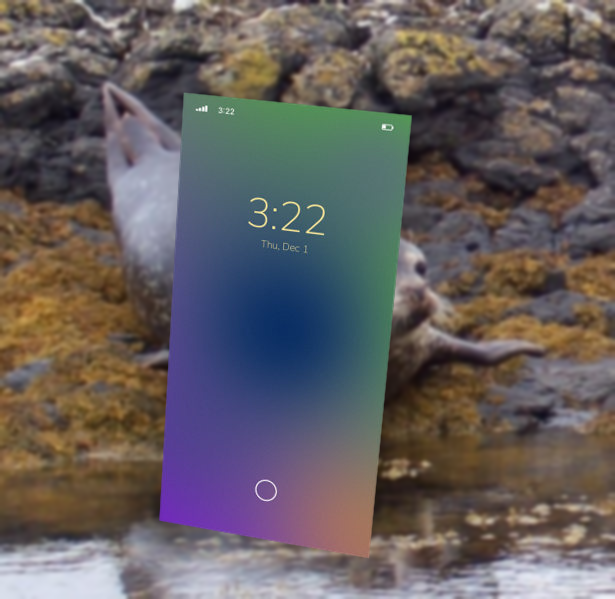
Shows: 3:22
